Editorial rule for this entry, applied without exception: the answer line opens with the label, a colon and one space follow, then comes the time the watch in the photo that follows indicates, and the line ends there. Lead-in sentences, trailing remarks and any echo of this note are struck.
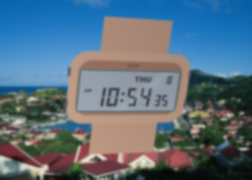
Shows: 10:54:35
